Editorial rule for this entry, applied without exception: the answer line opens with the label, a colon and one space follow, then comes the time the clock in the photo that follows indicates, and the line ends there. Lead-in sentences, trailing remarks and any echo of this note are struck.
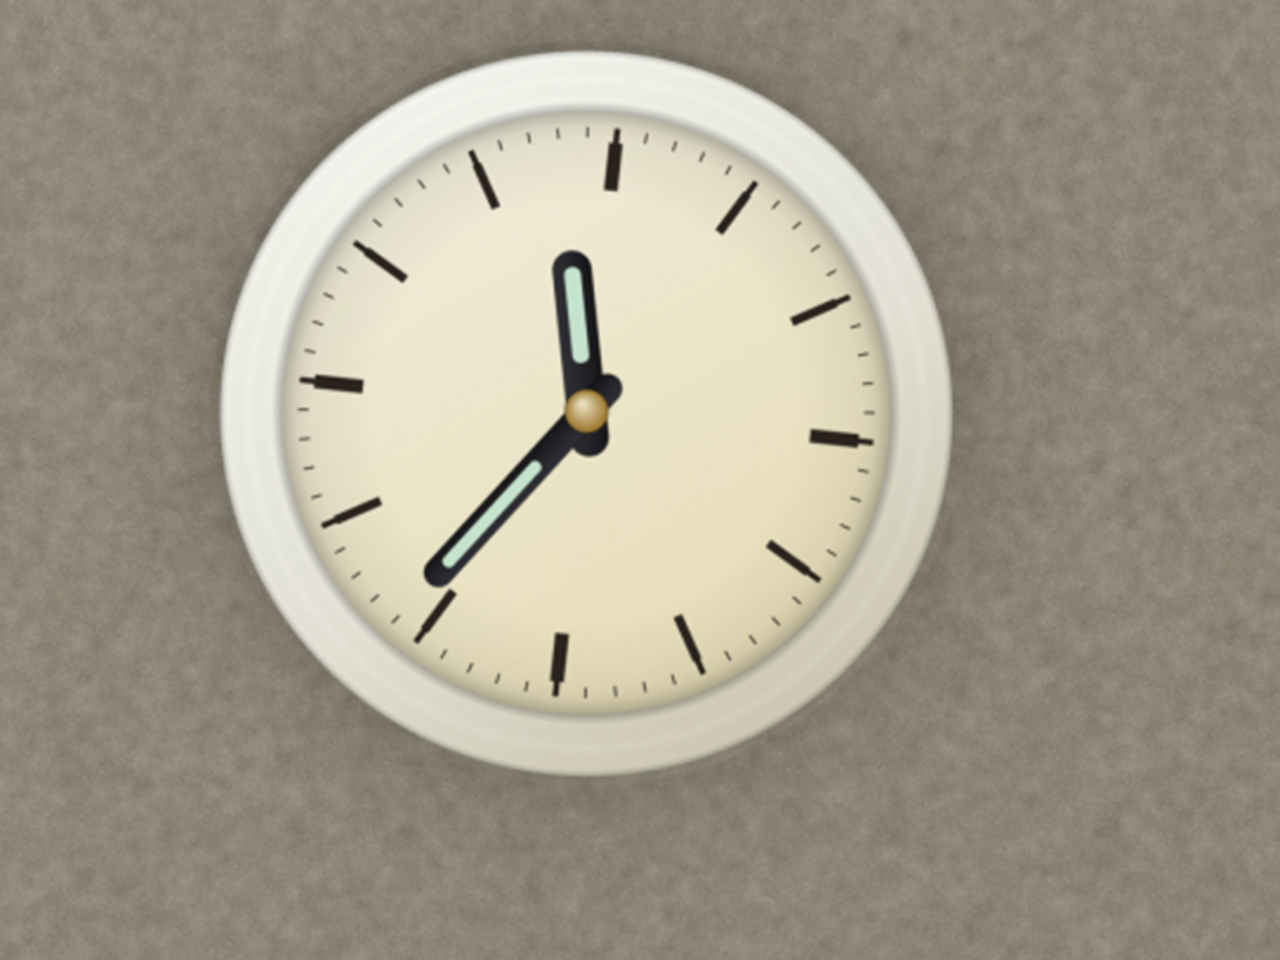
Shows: 11:36
